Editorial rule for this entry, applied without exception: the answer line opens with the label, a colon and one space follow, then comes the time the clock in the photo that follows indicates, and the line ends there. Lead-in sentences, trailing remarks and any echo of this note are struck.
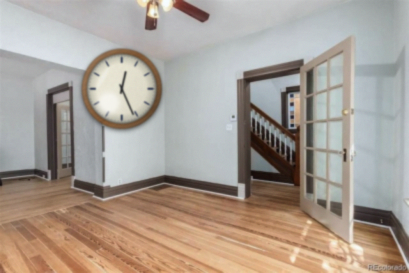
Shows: 12:26
